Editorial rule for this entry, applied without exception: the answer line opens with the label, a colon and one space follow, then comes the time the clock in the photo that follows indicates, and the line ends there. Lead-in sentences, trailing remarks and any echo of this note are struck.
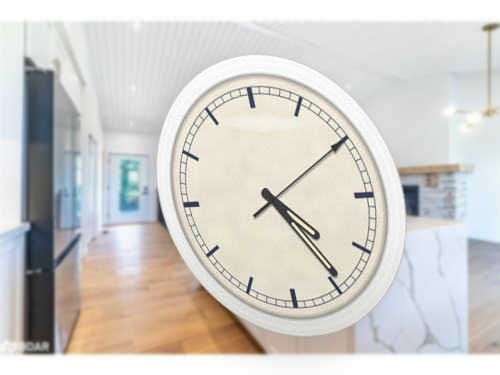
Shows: 4:24:10
